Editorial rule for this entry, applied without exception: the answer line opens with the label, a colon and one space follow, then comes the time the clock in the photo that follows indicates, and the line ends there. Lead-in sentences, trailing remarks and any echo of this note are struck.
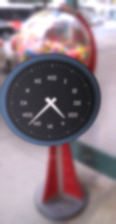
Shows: 4:37
